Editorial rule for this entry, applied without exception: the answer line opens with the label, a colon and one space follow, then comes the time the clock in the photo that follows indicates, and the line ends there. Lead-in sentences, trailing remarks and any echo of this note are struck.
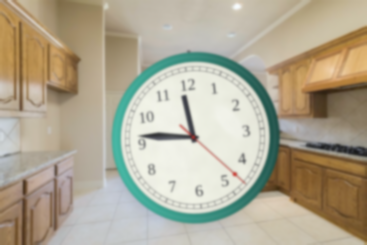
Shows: 11:46:23
